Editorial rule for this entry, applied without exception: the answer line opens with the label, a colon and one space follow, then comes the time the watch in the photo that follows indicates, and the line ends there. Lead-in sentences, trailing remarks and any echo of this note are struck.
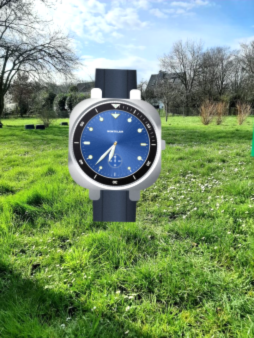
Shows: 6:37
